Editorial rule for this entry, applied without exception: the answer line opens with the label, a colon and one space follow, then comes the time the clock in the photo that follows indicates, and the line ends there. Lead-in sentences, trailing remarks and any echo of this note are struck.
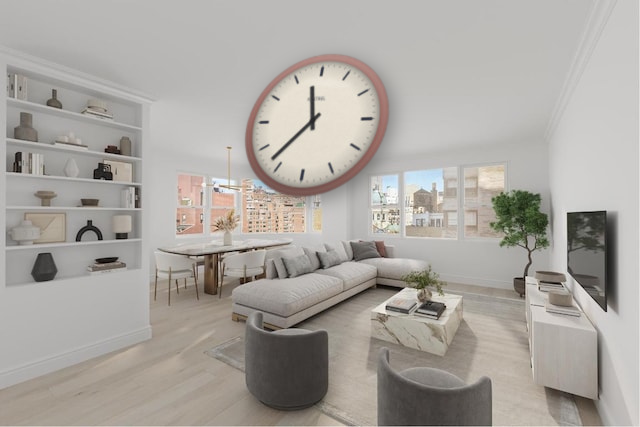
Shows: 11:37
